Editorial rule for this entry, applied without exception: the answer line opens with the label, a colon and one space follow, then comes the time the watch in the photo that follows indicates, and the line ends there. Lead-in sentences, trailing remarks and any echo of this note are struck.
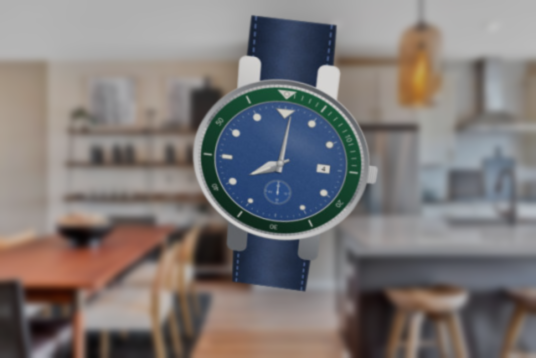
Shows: 8:01
